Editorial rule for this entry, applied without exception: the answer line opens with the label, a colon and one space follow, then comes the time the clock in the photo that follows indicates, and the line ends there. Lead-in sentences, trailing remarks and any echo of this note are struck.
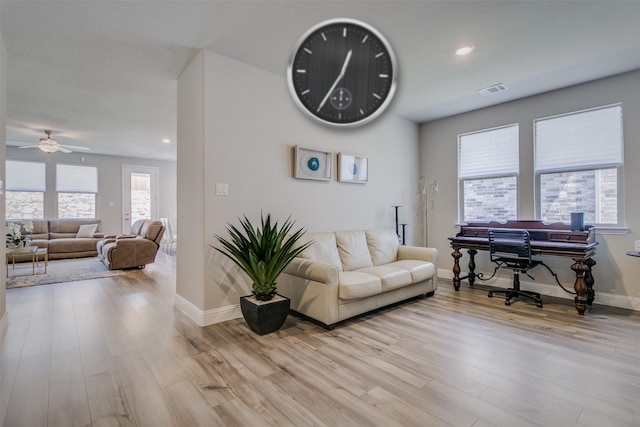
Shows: 12:35
